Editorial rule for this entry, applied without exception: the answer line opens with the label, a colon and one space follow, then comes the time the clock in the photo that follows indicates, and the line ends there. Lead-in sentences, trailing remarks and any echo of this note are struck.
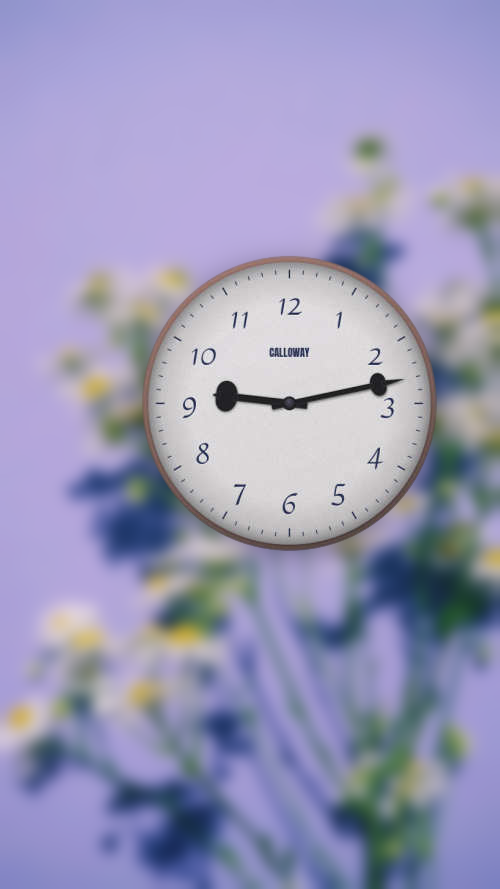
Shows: 9:13
